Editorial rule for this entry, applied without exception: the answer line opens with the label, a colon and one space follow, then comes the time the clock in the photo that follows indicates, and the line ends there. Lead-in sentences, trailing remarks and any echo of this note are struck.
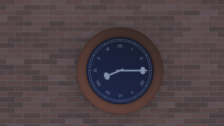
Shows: 8:15
